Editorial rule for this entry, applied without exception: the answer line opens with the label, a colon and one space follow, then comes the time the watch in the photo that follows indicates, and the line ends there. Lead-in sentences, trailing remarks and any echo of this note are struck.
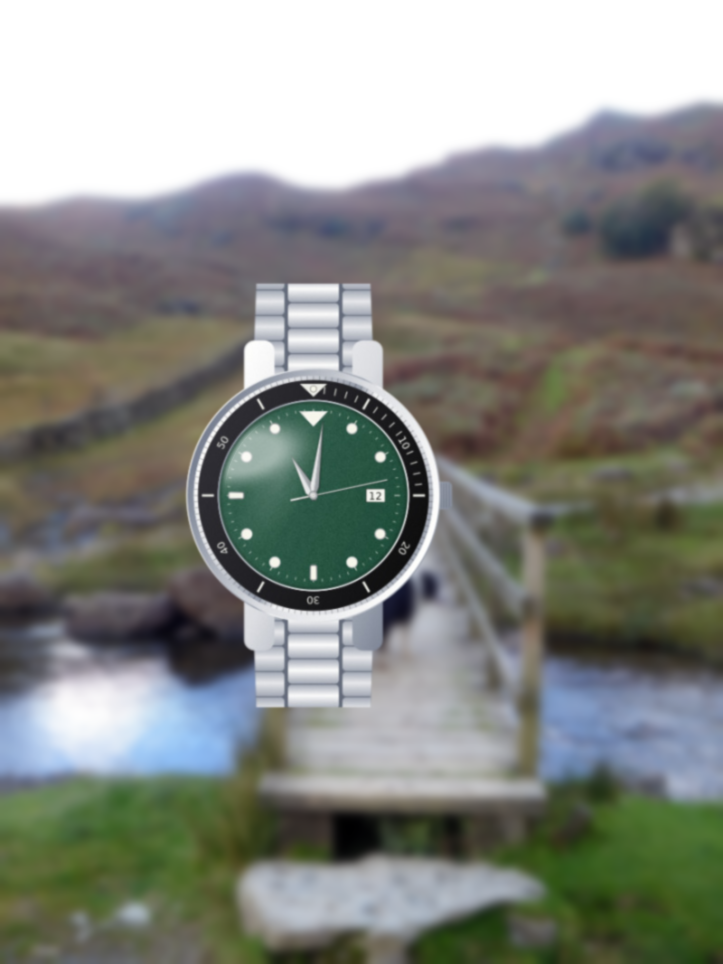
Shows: 11:01:13
